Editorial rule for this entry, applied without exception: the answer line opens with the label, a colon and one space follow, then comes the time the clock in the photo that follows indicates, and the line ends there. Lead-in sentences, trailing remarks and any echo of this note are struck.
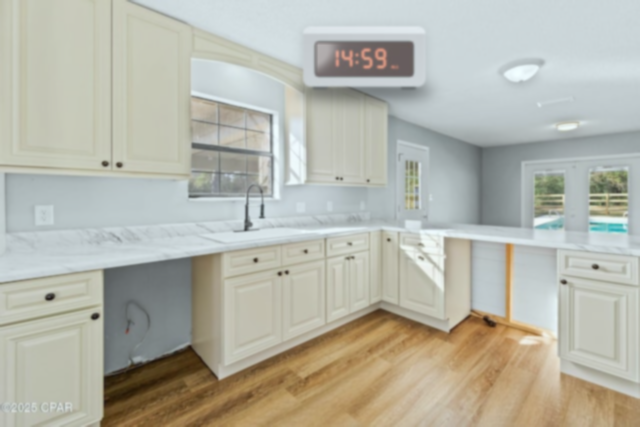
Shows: 14:59
